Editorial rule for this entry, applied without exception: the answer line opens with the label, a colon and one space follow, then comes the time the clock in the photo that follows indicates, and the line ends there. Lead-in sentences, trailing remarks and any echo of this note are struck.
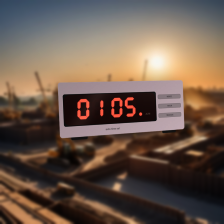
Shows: 1:05
